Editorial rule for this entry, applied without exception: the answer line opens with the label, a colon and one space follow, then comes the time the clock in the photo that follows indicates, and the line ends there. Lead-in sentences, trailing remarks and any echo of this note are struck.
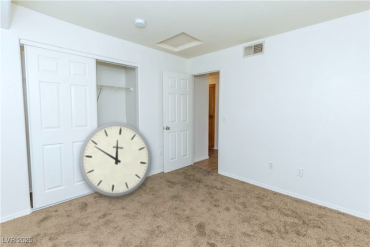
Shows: 11:49
